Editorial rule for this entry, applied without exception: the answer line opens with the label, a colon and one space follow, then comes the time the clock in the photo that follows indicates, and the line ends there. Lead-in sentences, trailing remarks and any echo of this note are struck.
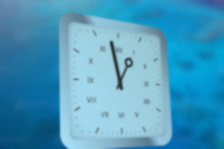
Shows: 12:58
